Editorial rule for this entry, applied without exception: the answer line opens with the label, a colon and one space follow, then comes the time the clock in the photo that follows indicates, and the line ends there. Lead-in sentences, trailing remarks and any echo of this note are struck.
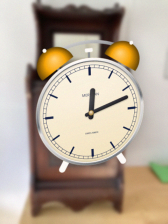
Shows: 12:12
